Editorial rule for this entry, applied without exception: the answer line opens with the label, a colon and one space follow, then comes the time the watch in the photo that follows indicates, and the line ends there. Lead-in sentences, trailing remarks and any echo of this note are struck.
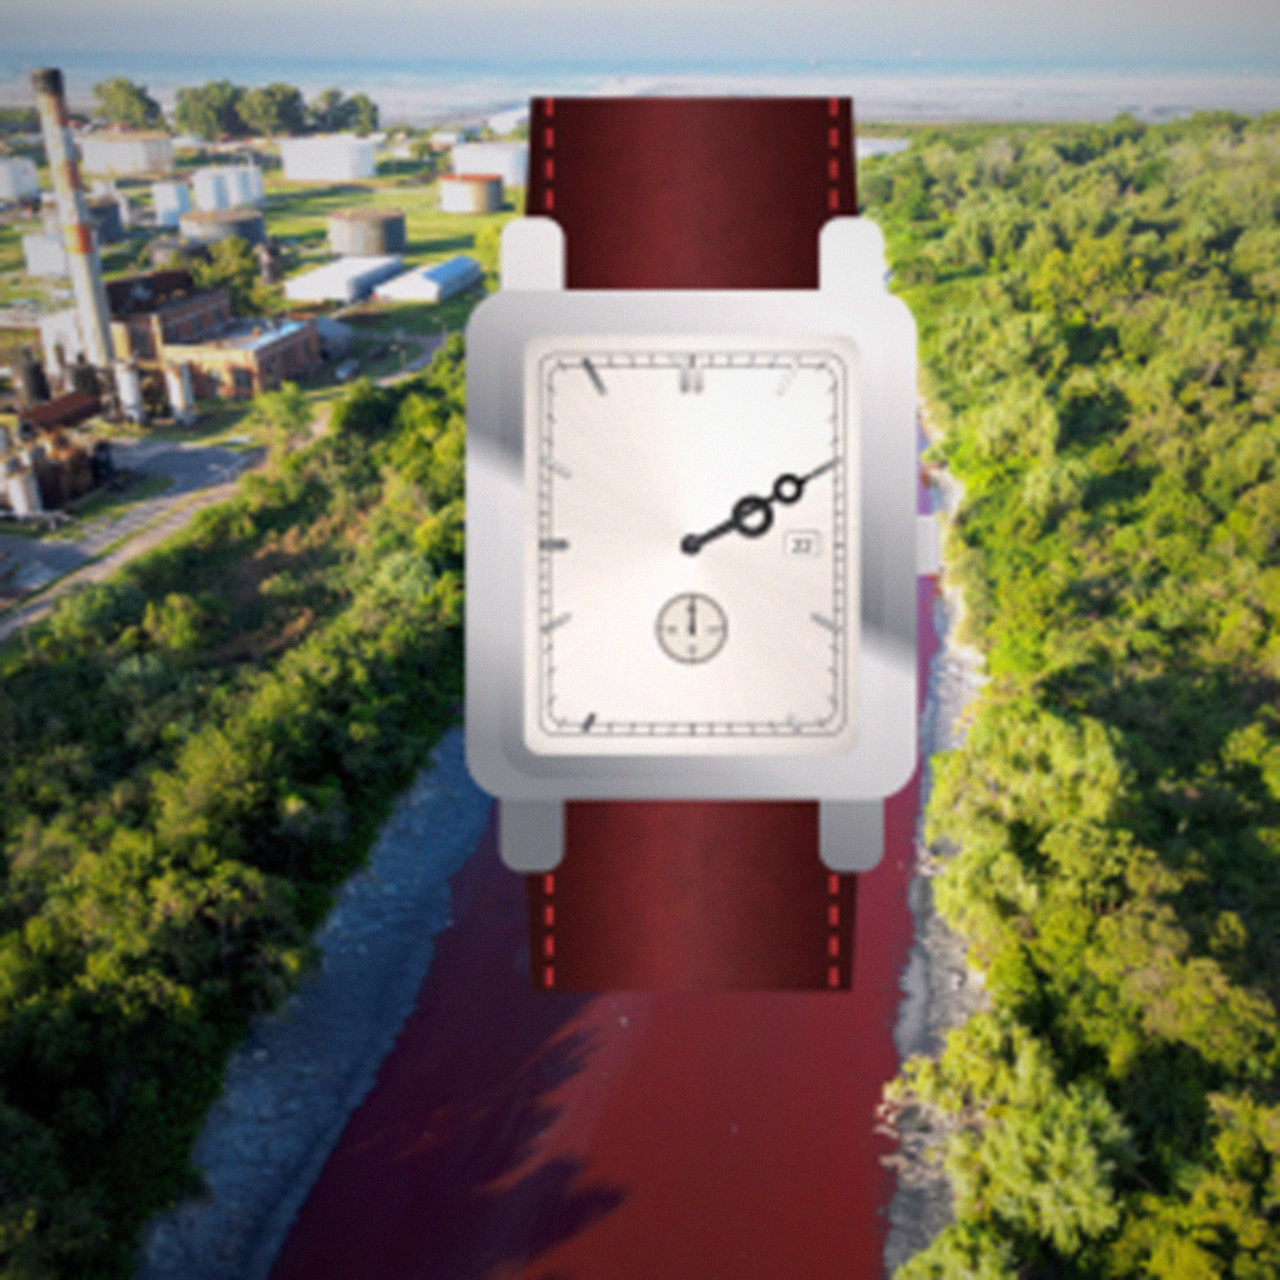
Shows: 2:10
